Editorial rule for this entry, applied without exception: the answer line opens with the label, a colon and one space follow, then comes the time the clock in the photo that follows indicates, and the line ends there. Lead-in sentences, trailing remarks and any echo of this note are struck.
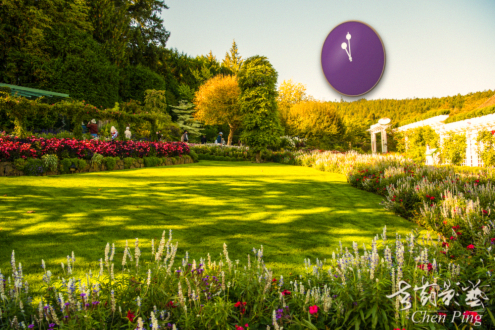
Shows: 10:59
